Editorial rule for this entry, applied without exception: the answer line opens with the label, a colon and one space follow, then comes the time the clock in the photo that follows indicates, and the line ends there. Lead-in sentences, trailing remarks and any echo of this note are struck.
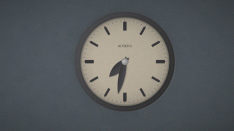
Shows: 7:32
